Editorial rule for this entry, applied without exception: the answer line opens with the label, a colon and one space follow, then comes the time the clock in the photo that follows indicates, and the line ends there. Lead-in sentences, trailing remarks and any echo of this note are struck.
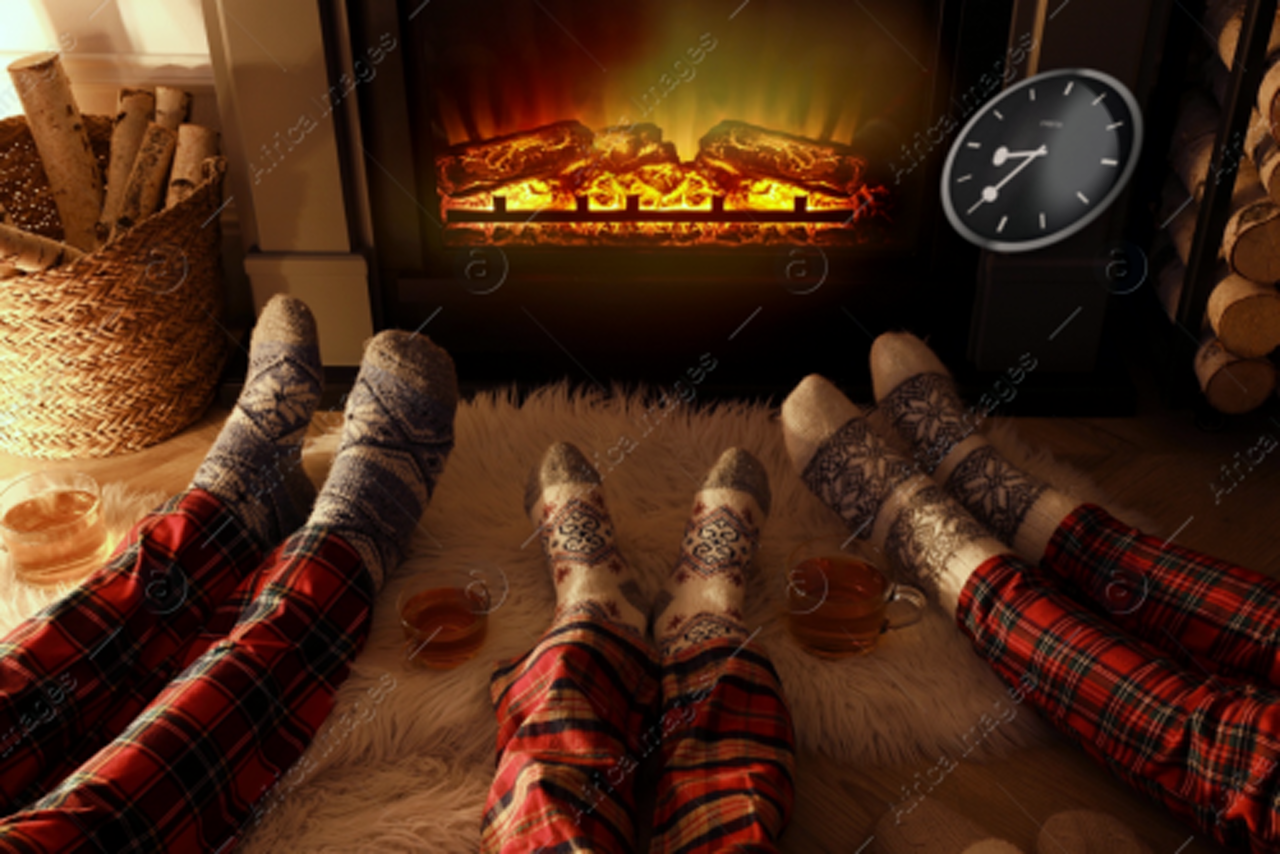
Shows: 8:35
